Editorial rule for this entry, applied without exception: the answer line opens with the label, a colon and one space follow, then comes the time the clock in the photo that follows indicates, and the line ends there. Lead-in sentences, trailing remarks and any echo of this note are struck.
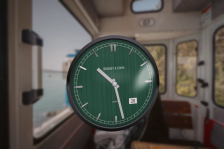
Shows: 10:28
